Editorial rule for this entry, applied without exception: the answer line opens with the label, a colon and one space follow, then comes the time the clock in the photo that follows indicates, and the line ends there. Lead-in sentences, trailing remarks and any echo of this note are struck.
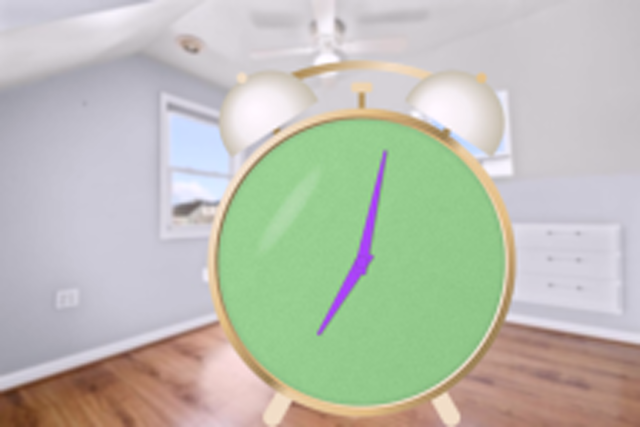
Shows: 7:02
